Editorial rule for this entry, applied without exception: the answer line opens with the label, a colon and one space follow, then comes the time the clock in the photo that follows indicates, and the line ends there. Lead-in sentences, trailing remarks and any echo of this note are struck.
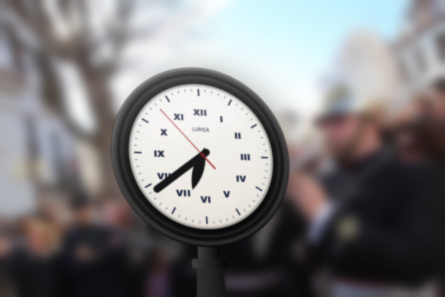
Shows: 6:38:53
